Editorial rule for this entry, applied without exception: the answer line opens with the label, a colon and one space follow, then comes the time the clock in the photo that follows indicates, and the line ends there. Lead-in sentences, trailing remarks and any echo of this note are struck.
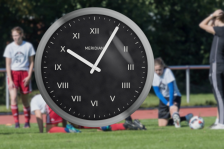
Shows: 10:05
